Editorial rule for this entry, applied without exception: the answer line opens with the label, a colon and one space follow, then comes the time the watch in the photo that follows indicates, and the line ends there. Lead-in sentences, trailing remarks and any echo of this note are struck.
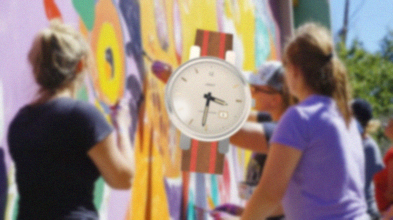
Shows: 3:31
